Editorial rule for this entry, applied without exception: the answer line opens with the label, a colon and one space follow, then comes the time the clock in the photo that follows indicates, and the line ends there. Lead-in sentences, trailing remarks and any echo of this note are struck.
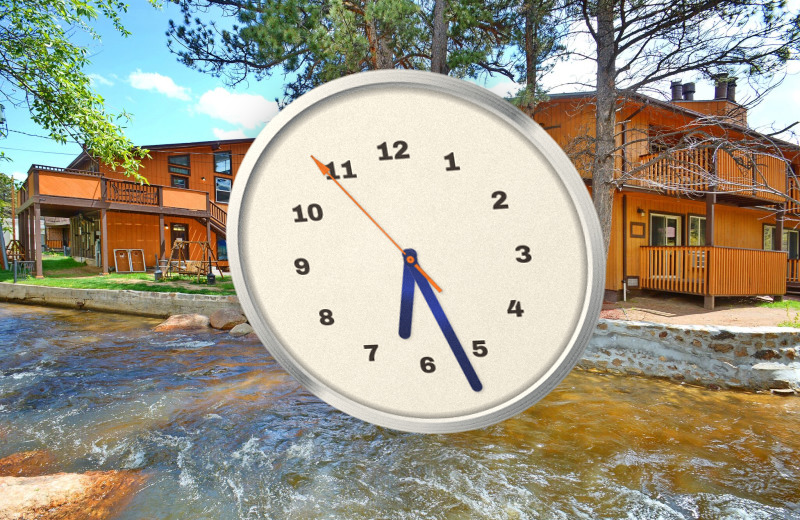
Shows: 6:26:54
